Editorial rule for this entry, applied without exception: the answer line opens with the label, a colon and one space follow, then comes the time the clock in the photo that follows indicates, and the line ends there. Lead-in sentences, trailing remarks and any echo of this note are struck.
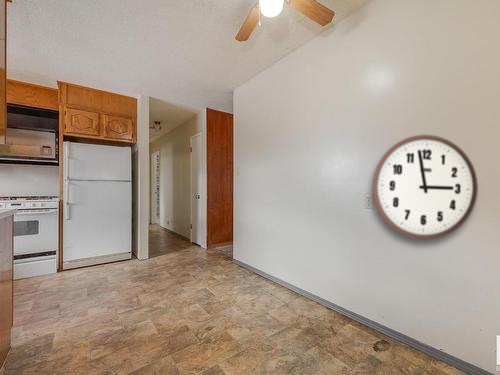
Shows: 2:58
